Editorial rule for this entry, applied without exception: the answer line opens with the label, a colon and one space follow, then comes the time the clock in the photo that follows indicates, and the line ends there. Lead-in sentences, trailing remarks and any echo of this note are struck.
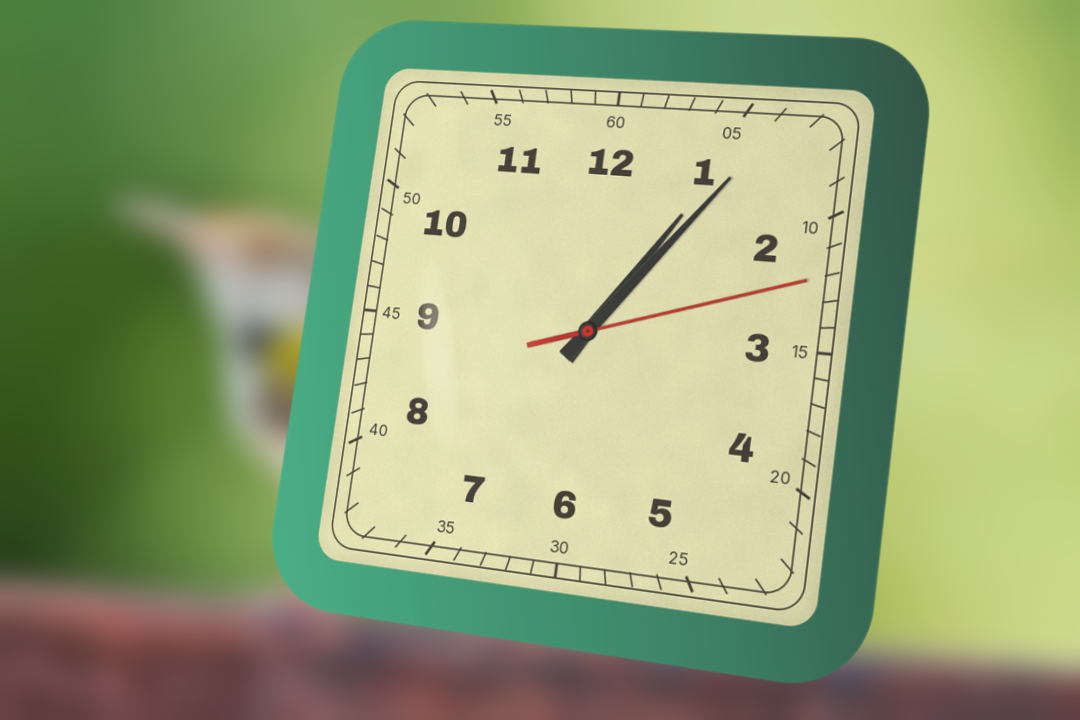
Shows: 1:06:12
